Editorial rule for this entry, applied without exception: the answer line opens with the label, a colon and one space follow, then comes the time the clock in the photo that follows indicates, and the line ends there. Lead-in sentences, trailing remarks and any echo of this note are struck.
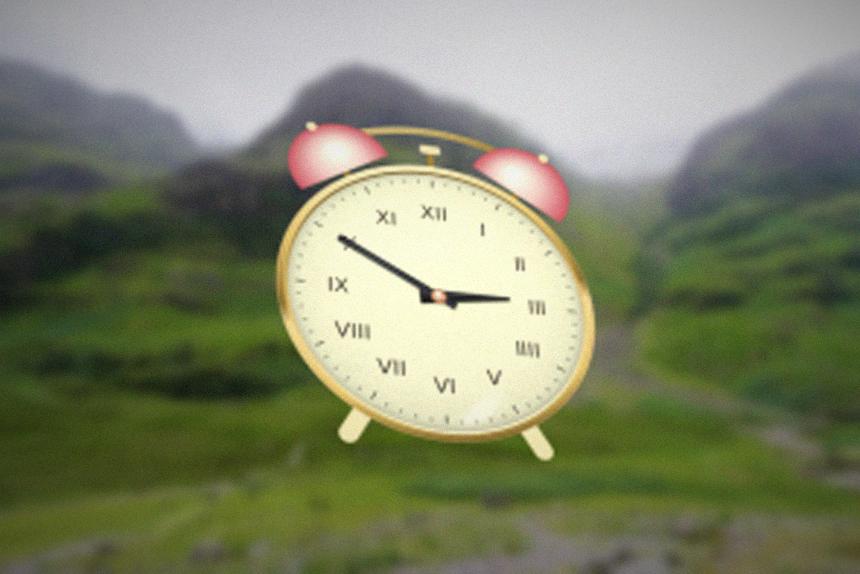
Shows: 2:50
